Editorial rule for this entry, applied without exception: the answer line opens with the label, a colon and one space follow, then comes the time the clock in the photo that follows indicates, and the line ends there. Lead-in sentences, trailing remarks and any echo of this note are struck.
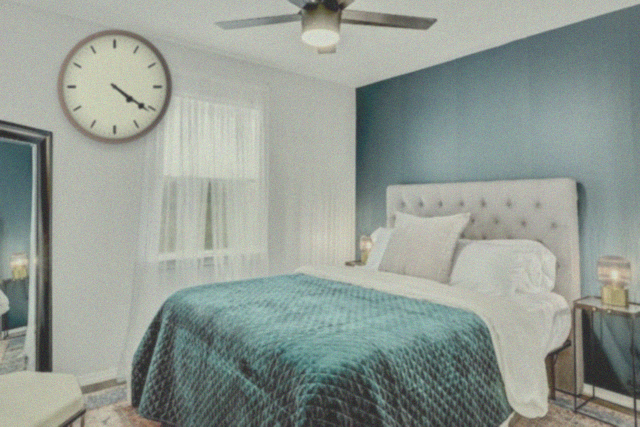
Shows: 4:21
